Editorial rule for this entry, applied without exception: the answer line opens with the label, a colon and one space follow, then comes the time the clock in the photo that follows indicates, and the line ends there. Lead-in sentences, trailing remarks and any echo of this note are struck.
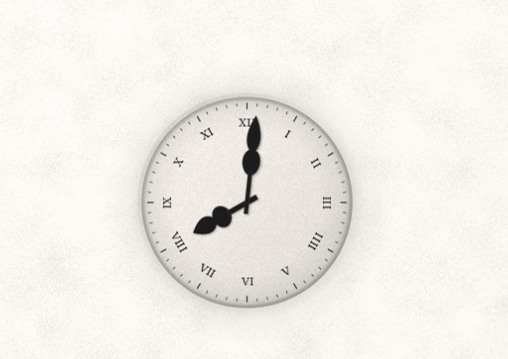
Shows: 8:01
